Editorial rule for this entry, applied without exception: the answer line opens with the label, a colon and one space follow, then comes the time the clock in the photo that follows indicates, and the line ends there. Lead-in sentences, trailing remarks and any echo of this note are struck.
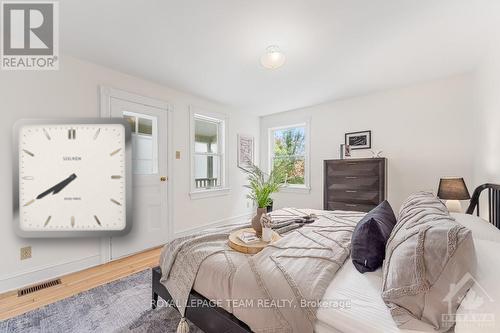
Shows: 7:40
